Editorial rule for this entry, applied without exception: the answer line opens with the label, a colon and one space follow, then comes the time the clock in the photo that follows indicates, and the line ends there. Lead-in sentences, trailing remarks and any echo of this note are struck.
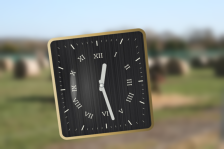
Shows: 12:28
